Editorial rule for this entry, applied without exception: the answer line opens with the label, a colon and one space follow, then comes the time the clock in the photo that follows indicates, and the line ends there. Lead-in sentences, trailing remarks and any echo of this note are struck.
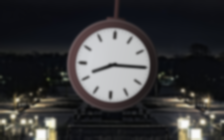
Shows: 8:15
